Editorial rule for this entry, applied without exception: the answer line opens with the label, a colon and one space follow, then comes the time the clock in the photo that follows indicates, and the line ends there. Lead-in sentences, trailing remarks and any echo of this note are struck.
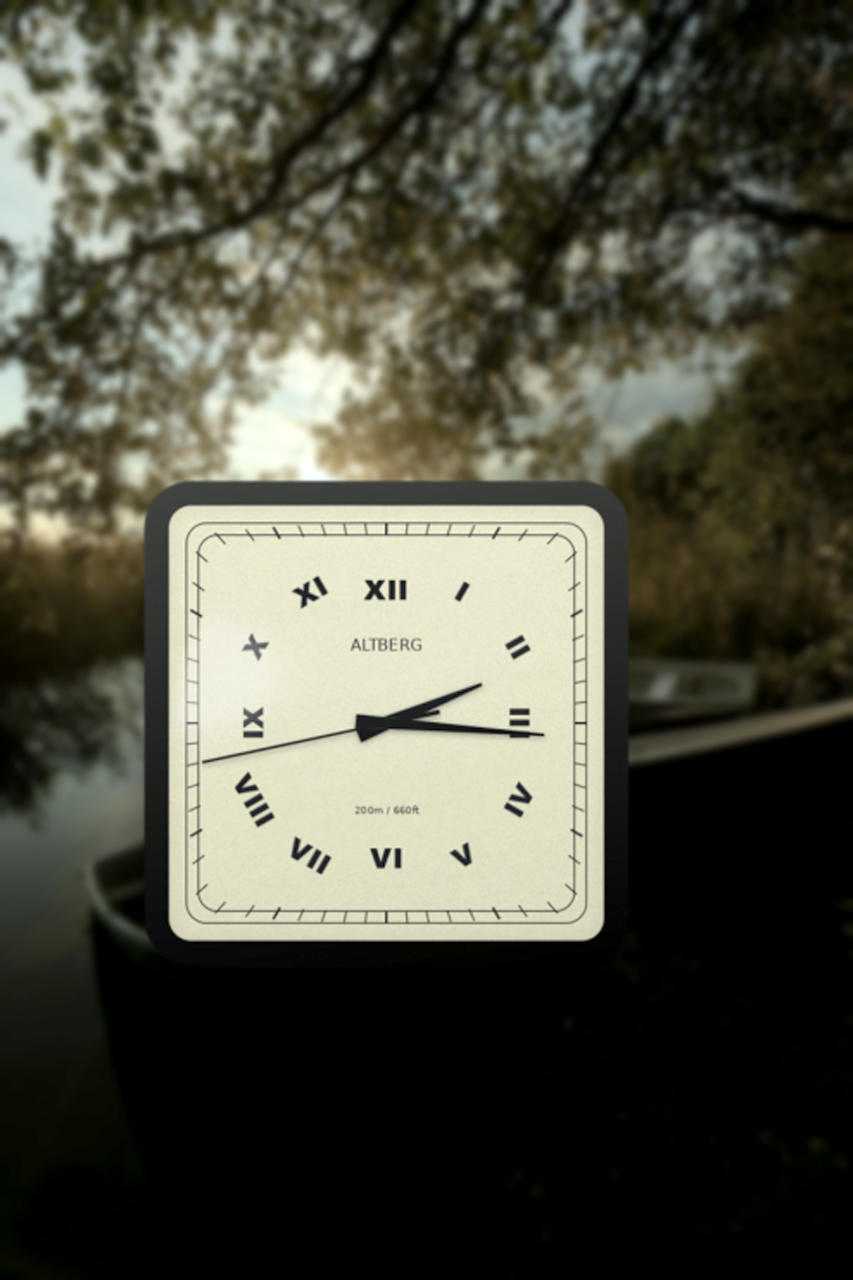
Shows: 2:15:43
